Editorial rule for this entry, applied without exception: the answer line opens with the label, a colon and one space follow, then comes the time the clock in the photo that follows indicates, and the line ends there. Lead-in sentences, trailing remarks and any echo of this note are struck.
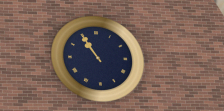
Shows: 10:55
